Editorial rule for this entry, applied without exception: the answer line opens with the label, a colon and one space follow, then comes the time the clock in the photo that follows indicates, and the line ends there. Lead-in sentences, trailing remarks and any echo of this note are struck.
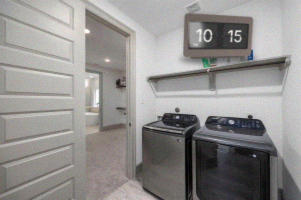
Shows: 10:15
